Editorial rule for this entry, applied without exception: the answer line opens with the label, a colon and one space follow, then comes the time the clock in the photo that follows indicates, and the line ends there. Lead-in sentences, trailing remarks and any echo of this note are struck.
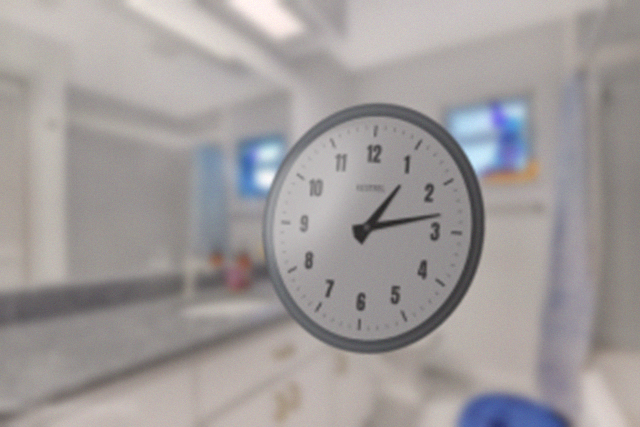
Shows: 1:13
